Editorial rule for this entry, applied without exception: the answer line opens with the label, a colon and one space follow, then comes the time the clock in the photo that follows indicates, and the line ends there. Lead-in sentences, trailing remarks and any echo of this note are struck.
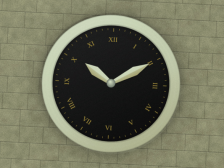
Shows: 10:10
